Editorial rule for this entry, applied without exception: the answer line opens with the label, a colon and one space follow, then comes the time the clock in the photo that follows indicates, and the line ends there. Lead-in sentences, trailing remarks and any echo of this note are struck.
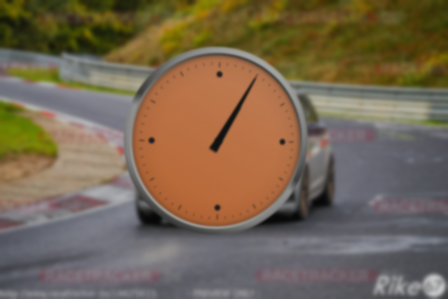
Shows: 1:05
